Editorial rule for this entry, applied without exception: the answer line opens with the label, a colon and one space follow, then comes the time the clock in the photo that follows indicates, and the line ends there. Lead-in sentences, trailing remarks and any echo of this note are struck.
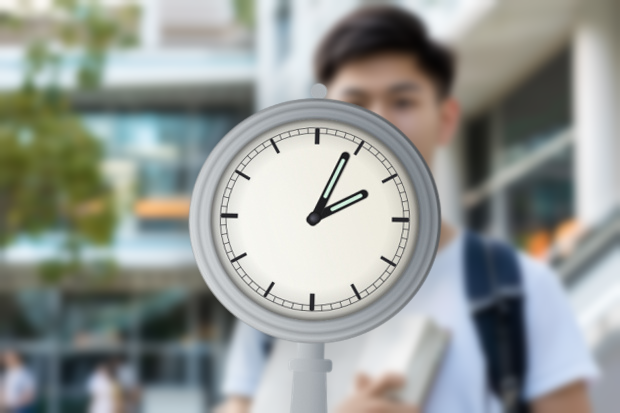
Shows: 2:04
